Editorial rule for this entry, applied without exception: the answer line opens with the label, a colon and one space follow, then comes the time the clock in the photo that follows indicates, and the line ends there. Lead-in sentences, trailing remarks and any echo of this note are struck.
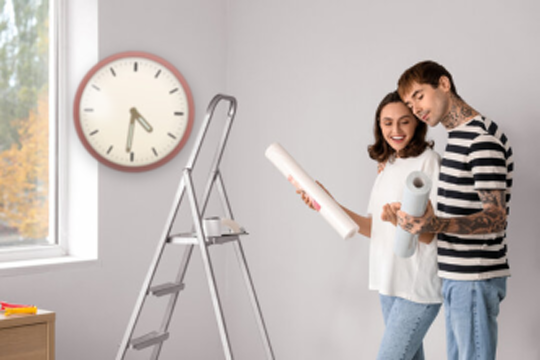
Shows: 4:31
